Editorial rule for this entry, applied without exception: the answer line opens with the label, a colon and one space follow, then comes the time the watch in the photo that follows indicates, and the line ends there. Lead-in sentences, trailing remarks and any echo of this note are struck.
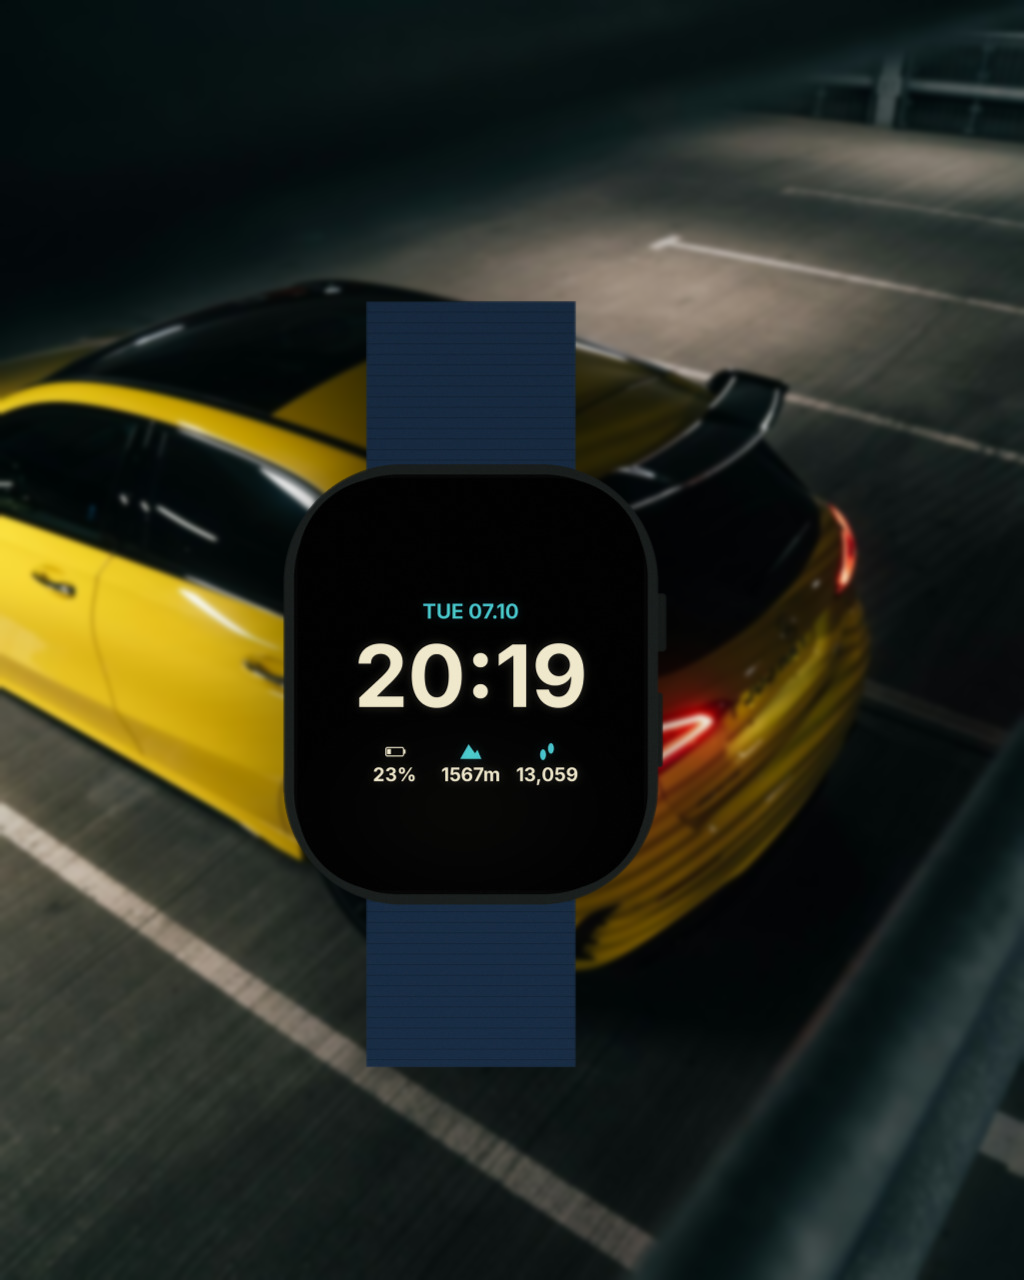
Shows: 20:19
